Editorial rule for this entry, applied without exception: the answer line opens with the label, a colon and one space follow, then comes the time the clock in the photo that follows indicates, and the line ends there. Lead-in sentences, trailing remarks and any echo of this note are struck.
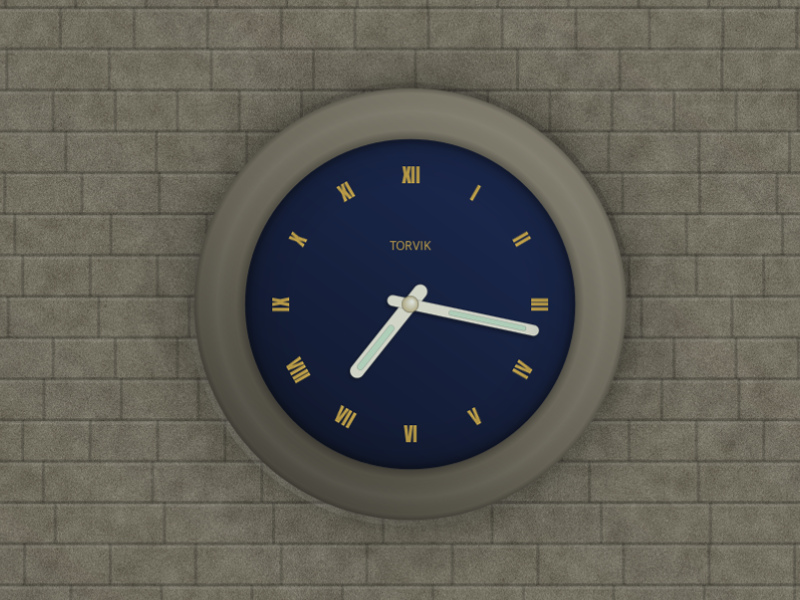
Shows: 7:17
